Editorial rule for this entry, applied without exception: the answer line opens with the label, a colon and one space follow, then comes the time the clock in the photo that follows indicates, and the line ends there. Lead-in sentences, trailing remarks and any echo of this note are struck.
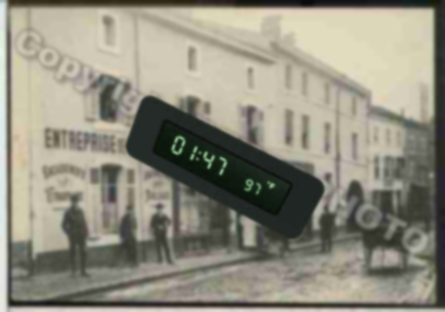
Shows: 1:47
